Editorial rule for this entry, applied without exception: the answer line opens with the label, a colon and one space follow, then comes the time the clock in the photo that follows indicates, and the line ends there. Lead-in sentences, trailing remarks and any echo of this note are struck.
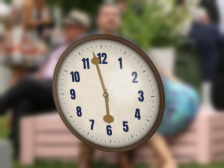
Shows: 5:58
